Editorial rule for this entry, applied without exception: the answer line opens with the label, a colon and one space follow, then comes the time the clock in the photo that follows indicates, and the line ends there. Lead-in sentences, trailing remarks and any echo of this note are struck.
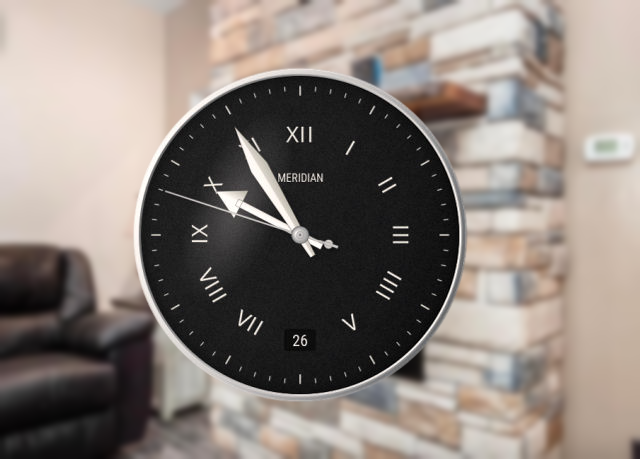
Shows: 9:54:48
